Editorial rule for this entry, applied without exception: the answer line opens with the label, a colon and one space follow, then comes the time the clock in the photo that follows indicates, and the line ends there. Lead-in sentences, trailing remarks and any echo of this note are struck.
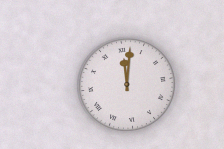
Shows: 12:02
